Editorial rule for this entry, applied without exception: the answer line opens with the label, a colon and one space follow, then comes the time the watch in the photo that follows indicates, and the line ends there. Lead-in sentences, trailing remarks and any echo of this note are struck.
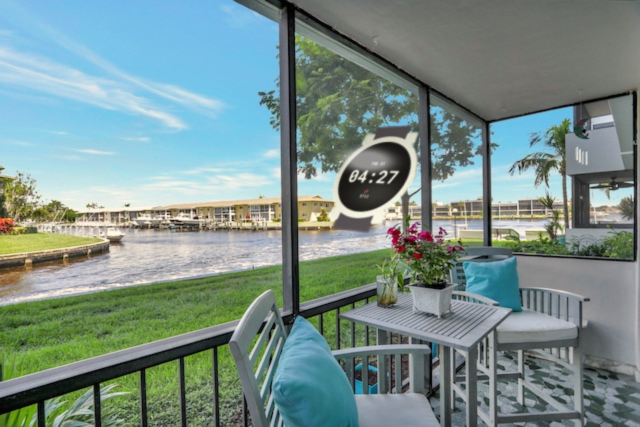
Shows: 4:27
